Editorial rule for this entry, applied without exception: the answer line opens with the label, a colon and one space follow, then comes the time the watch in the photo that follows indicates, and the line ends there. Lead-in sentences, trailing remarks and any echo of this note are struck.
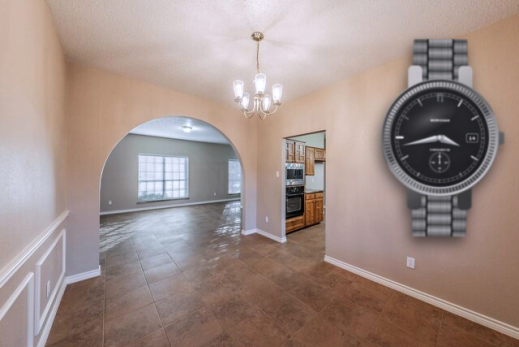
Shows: 3:43
